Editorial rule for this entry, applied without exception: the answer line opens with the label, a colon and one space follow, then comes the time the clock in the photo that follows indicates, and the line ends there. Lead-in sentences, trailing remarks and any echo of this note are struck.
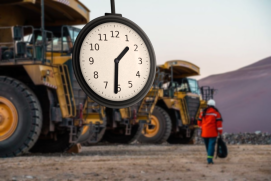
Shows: 1:31
